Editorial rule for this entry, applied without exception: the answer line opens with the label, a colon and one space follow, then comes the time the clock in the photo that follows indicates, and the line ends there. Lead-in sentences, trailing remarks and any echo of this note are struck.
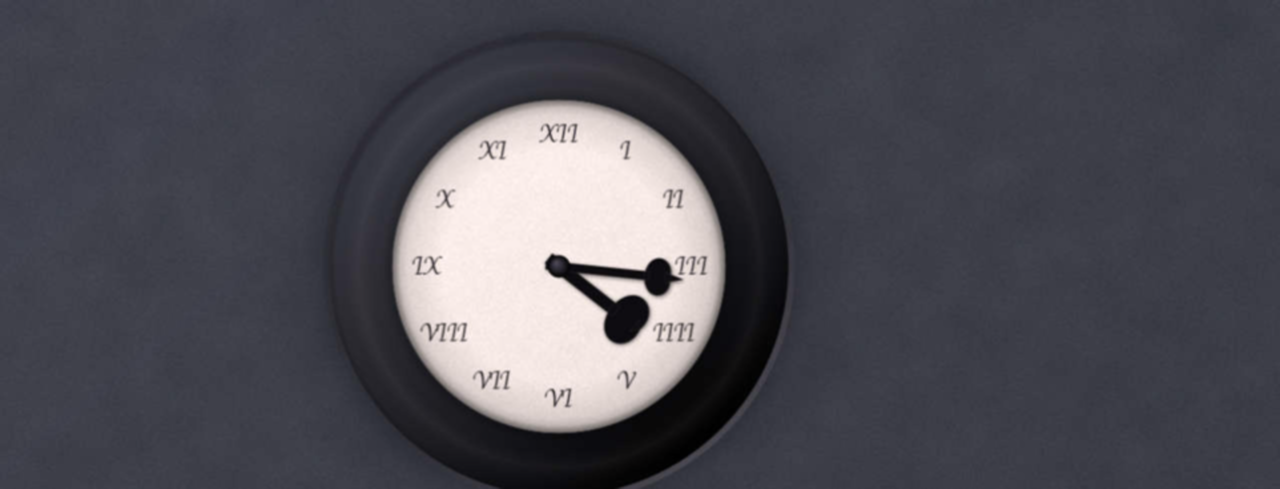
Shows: 4:16
